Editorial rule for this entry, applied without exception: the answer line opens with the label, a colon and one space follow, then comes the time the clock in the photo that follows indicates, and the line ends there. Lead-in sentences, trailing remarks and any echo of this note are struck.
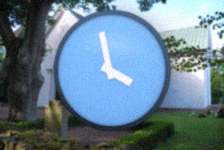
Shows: 3:58
